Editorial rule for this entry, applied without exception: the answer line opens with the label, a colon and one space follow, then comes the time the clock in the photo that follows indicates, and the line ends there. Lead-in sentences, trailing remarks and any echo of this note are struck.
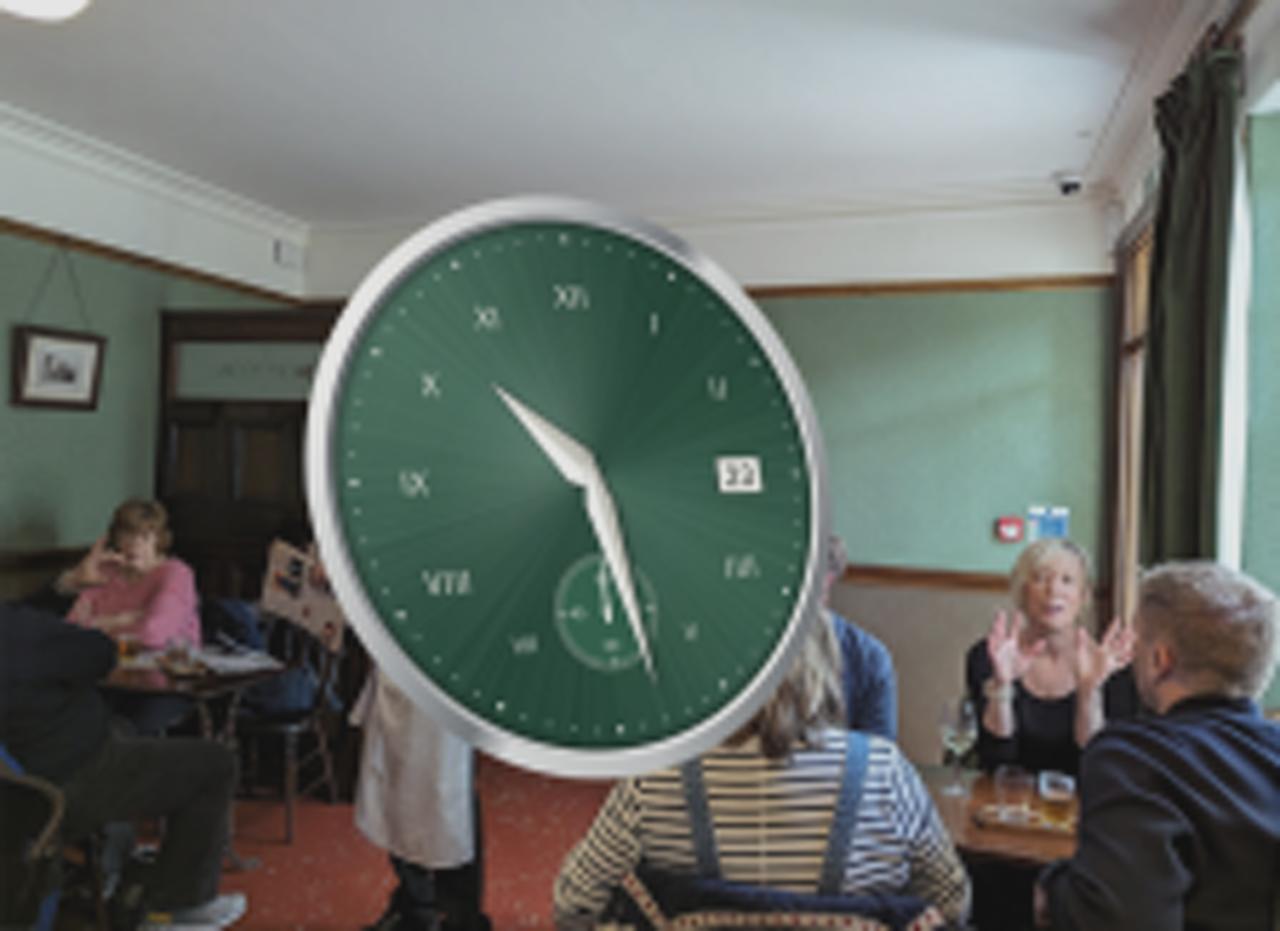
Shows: 10:28
